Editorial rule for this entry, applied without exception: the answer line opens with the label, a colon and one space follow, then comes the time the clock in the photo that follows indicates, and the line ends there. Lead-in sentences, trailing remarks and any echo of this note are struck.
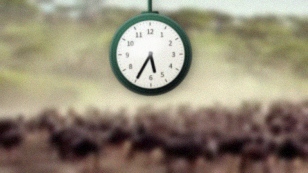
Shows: 5:35
